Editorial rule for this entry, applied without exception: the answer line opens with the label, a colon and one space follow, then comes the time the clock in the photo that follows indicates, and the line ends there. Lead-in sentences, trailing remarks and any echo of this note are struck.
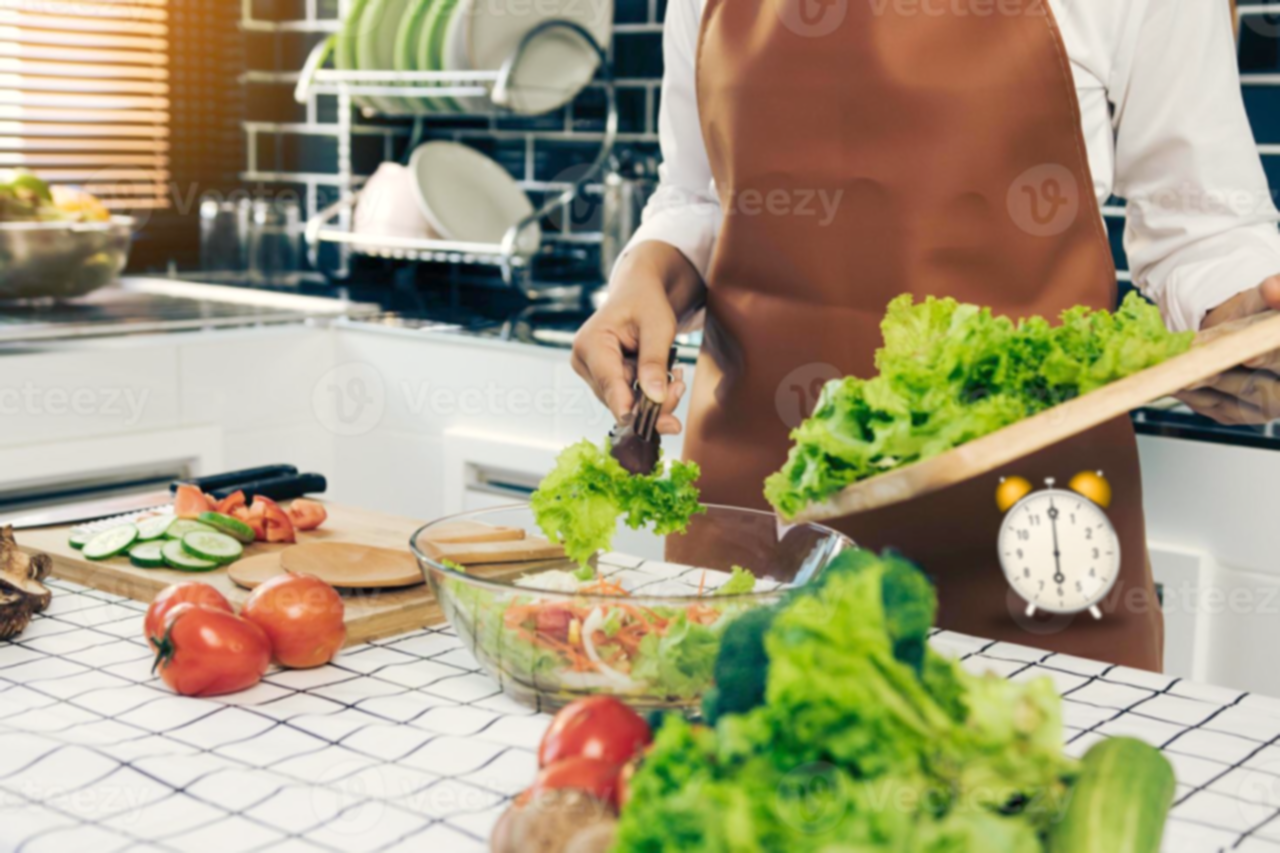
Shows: 6:00
